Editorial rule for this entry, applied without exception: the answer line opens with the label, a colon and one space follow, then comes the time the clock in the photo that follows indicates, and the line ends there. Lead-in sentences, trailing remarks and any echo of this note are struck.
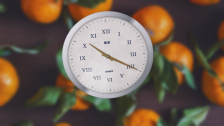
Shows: 10:20
